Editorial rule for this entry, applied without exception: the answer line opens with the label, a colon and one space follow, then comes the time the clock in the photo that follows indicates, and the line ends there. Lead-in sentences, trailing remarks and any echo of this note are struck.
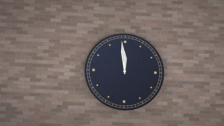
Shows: 11:59
